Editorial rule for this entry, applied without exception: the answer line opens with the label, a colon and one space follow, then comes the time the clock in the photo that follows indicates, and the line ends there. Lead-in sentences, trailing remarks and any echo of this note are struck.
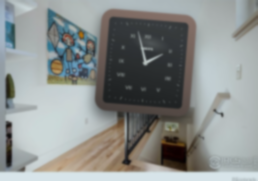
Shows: 1:57
